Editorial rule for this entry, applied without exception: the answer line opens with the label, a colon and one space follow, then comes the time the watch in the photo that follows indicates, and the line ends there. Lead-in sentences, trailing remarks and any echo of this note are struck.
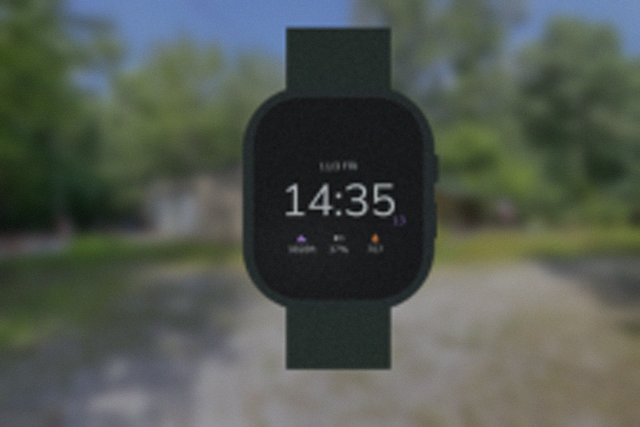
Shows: 14:35
